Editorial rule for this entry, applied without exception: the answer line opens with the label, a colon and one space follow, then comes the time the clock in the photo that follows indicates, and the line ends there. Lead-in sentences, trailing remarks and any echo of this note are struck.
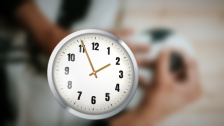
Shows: 1:56
